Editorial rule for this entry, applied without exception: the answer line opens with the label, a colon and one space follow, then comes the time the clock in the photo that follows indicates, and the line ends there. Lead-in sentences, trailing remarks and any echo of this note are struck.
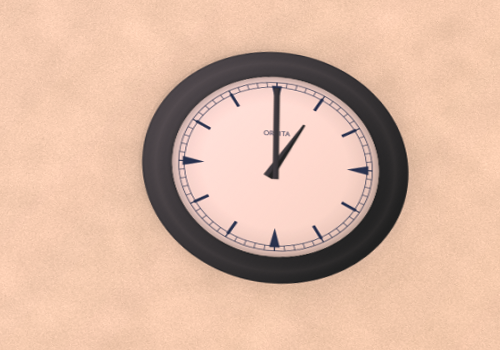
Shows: 1:00
